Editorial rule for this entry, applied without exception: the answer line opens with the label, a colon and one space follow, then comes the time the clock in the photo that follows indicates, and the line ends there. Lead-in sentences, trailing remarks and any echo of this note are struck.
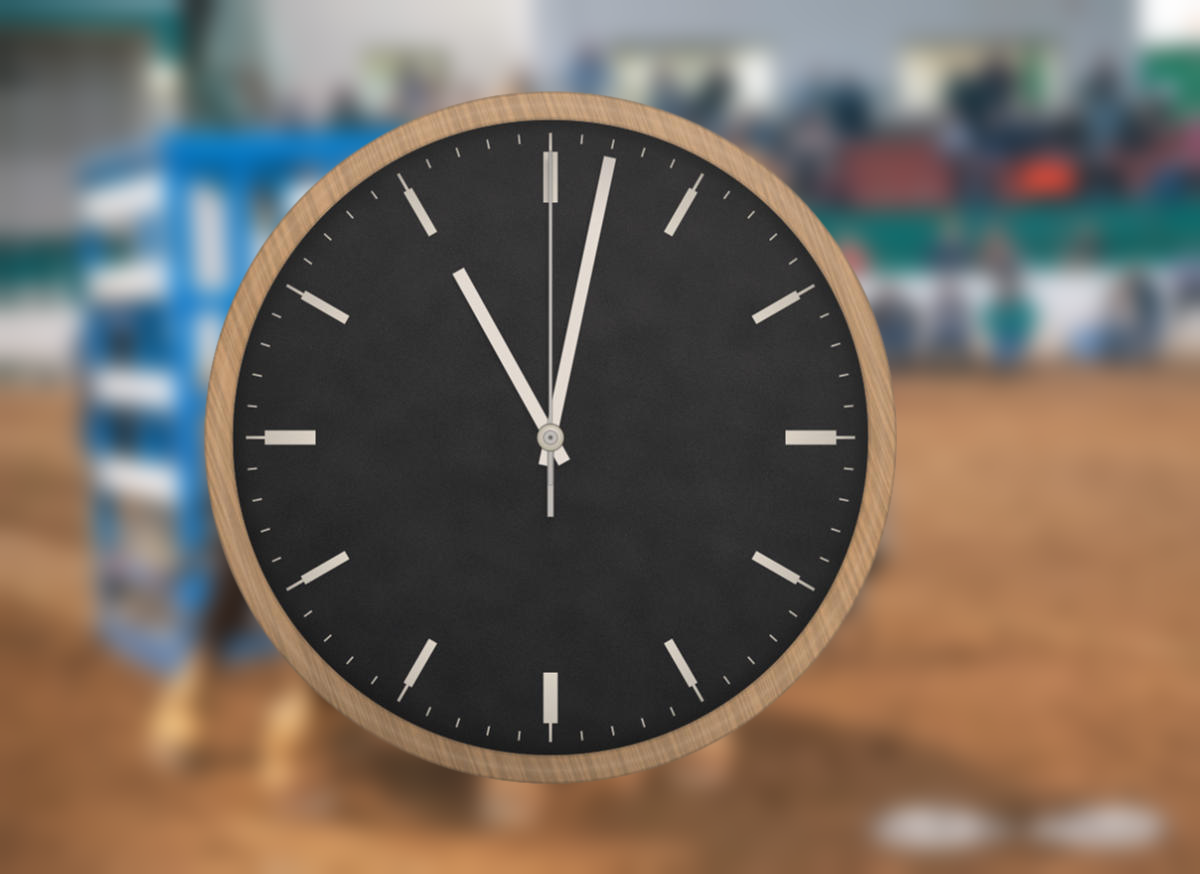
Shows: 11:02:00
